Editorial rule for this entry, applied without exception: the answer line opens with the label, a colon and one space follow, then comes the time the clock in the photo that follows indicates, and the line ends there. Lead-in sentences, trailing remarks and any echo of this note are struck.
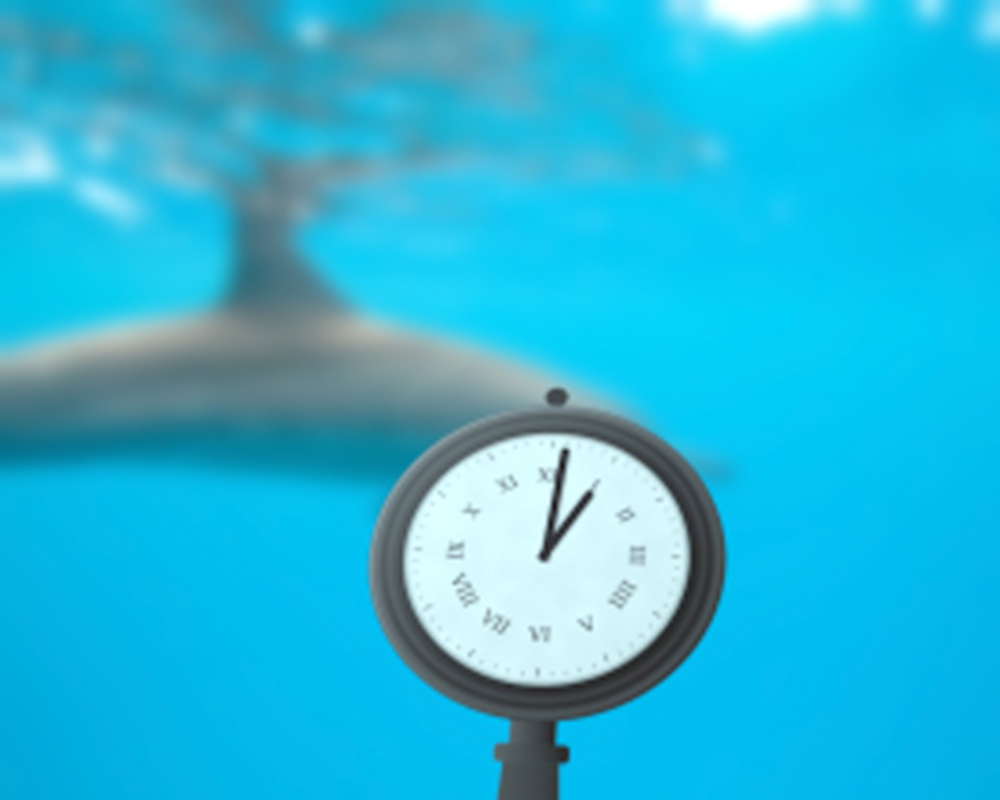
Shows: 1:01
